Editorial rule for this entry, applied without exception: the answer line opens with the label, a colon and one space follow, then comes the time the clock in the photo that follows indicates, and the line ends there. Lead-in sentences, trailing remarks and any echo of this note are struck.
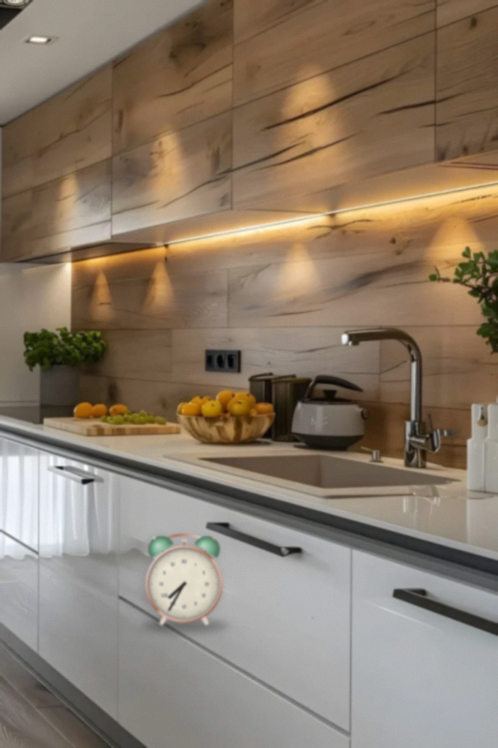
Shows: 7:35
